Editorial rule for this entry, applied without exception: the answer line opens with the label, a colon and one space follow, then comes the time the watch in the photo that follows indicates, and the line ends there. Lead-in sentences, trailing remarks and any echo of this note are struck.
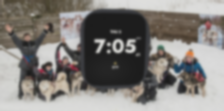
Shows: 7:05
